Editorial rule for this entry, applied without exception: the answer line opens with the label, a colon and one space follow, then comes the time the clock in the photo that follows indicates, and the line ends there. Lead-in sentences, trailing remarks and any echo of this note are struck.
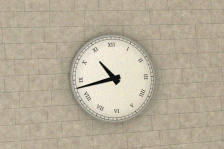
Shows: 10:43
